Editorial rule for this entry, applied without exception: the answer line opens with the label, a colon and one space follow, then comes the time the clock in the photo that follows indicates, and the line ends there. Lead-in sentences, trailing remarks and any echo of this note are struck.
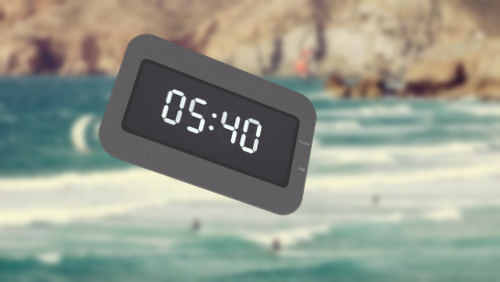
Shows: 5:40
